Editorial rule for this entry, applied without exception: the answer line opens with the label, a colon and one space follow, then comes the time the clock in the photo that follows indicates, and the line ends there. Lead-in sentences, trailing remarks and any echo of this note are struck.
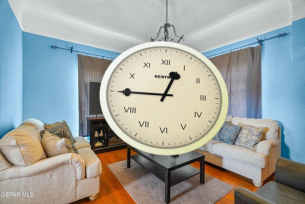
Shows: 12:45
